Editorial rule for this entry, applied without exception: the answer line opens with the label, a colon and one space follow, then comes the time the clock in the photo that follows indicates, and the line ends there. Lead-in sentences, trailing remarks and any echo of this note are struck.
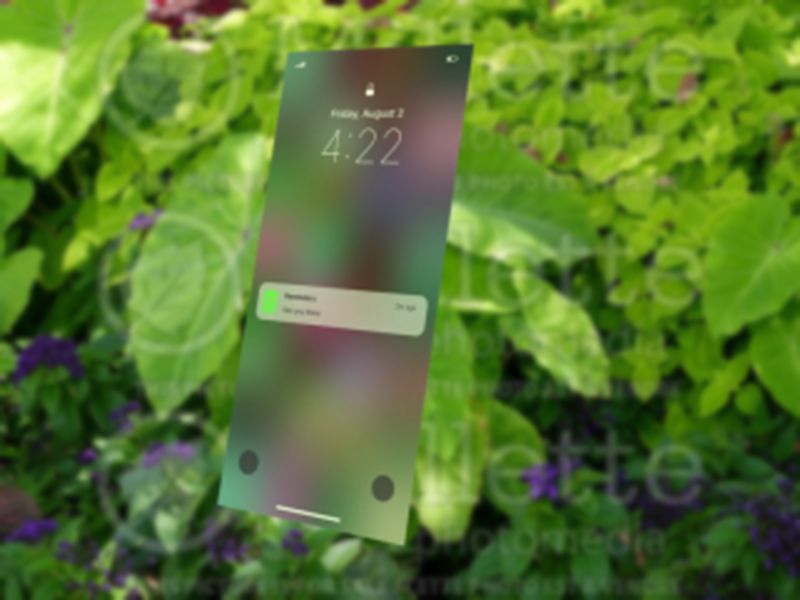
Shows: 4:22
